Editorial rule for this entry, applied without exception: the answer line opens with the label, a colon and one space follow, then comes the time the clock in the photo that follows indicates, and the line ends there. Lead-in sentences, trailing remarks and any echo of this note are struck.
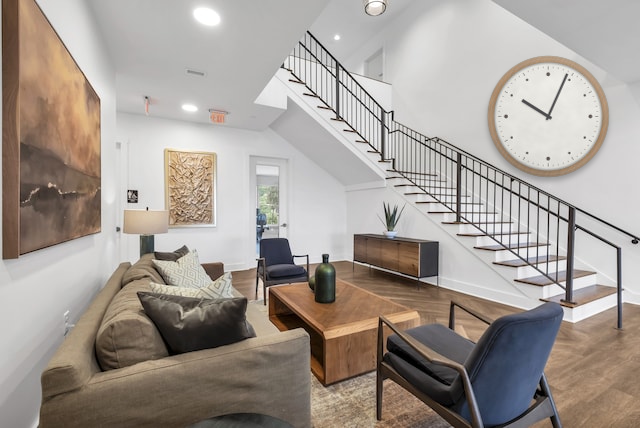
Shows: 10:04
